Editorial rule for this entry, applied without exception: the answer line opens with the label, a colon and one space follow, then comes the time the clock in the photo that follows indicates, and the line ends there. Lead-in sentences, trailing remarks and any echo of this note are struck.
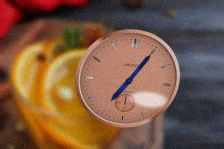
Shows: 7:05
